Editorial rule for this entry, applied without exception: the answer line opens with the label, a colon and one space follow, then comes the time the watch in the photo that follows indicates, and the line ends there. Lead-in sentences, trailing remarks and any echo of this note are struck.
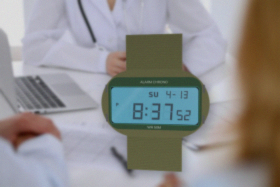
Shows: 8:37:52
